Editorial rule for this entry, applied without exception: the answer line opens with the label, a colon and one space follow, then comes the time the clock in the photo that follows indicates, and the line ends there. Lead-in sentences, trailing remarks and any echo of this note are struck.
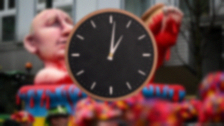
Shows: 1:01
